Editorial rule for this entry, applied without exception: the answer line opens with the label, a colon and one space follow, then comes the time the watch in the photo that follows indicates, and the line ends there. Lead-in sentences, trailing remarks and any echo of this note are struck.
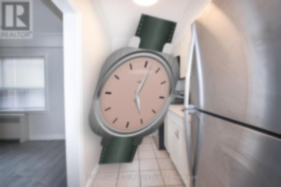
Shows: 5:02
